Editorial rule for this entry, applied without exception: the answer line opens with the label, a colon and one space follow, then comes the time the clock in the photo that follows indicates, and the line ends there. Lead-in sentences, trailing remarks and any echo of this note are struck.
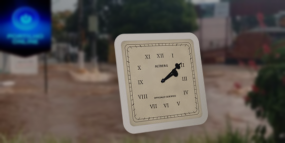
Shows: 2:09
